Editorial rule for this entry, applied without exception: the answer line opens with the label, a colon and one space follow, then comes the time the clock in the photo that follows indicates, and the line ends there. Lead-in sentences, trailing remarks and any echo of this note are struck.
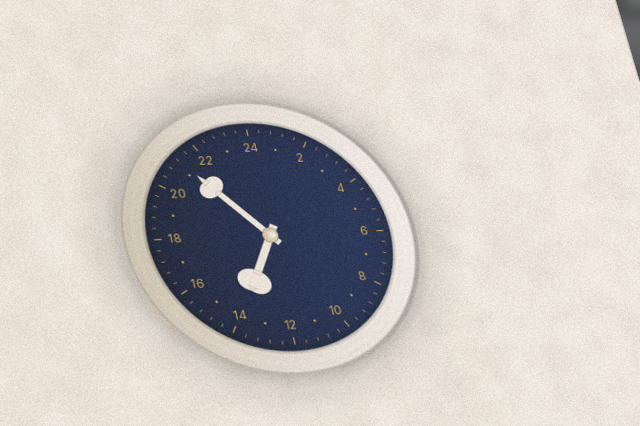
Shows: 13:53
